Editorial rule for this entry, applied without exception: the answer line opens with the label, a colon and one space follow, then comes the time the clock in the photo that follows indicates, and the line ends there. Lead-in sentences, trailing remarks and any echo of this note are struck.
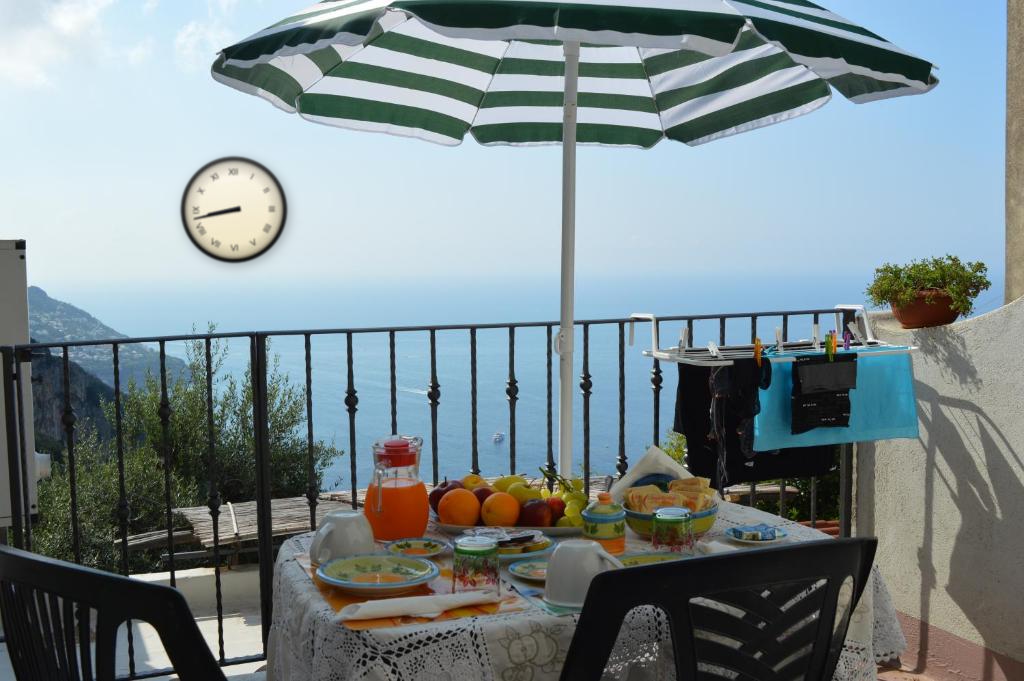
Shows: 8:43
